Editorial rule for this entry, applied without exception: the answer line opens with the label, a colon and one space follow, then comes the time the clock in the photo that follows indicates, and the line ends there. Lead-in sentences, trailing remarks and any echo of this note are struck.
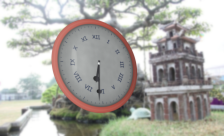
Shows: 6:31
